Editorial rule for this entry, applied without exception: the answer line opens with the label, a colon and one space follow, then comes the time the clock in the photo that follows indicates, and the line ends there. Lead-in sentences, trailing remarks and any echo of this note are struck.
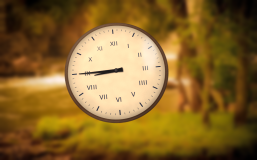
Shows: 8:45
